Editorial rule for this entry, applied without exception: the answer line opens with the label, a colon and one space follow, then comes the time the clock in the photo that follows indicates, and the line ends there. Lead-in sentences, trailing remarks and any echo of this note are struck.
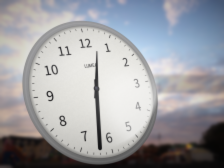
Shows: 12:32
